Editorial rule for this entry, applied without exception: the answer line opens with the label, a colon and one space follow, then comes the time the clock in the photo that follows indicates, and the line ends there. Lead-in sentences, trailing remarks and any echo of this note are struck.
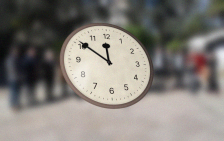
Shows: 11:51
